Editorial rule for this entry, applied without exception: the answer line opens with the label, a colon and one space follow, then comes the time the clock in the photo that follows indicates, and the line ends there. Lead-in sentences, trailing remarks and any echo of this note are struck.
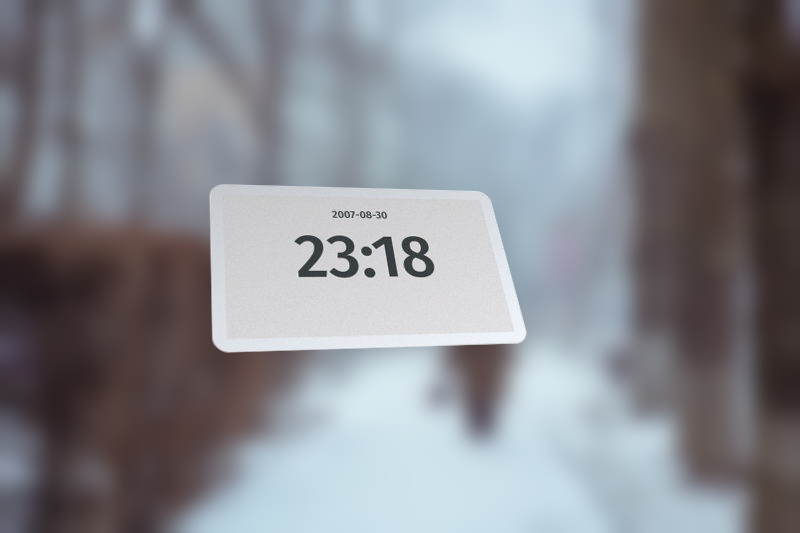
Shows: 23:18
